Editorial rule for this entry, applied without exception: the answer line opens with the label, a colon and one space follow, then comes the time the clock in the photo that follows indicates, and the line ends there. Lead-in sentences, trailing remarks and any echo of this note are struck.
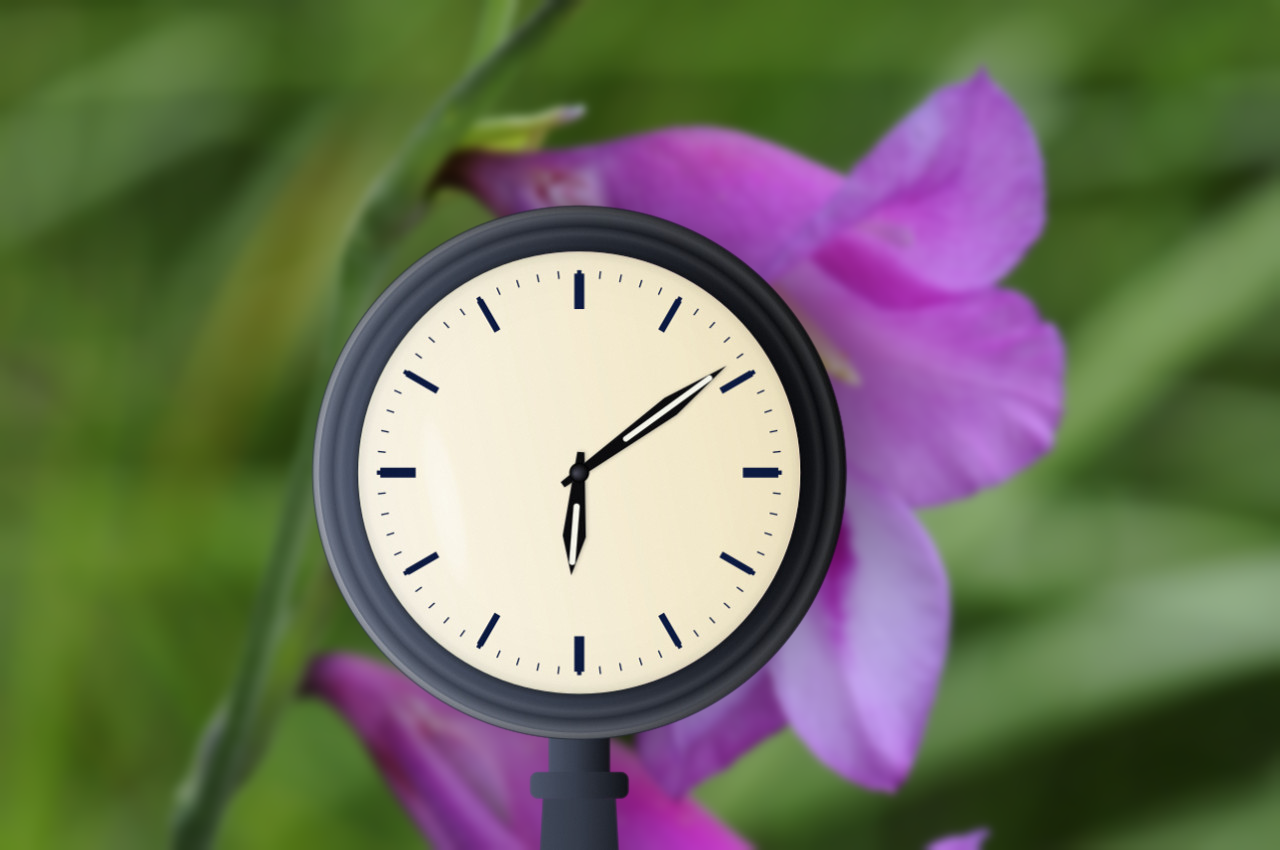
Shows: 6:09
